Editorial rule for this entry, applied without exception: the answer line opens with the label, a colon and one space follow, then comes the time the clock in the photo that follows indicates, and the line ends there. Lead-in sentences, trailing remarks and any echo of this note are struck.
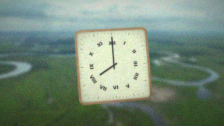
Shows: 8:00
